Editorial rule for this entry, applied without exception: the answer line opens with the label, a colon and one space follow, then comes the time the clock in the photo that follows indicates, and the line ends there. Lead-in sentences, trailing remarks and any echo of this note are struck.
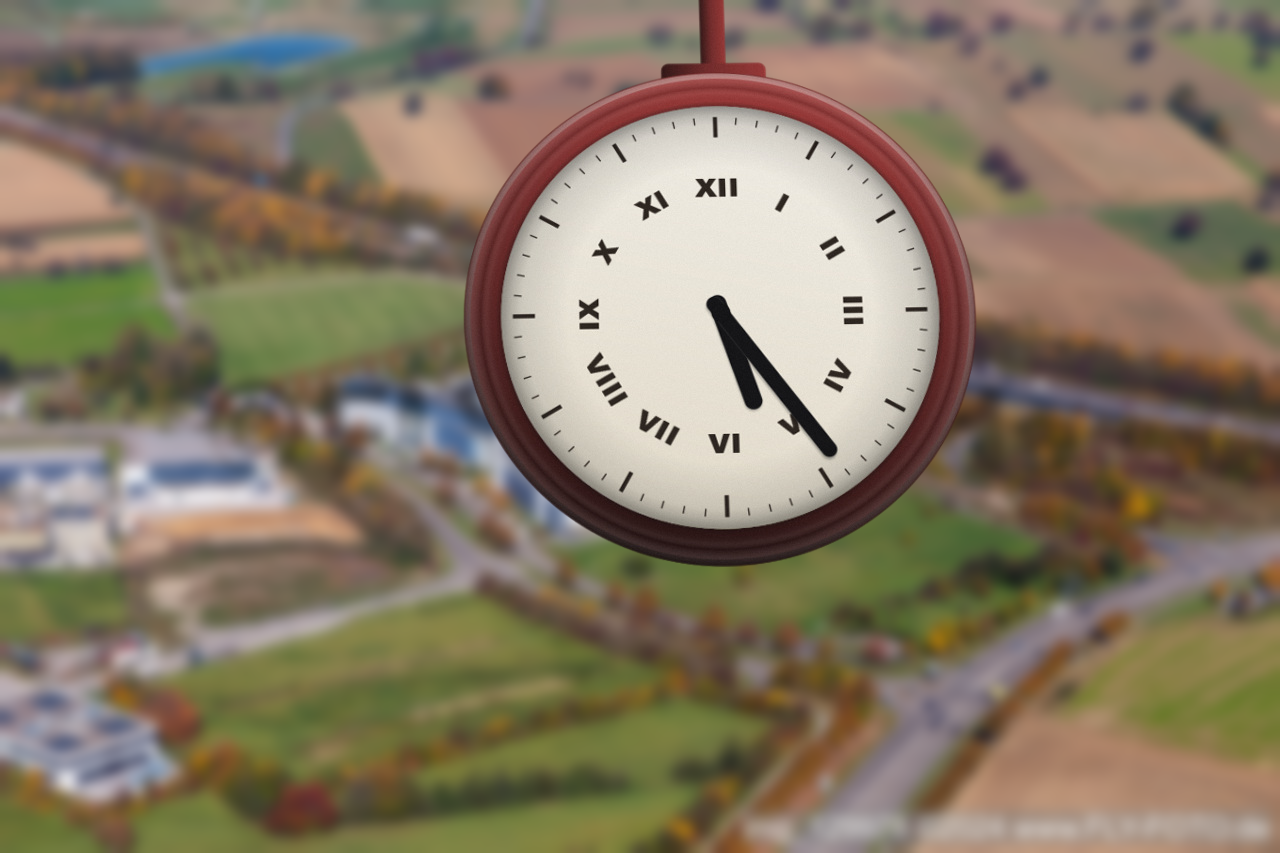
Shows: 5:24
